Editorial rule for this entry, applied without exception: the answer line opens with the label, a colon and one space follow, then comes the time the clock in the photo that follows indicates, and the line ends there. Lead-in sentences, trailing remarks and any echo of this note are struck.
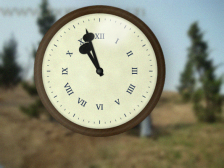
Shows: 10:57
